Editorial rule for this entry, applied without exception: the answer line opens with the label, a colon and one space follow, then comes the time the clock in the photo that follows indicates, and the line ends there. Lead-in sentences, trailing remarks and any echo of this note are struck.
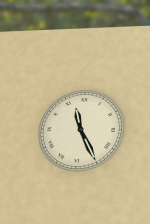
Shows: 11:25
